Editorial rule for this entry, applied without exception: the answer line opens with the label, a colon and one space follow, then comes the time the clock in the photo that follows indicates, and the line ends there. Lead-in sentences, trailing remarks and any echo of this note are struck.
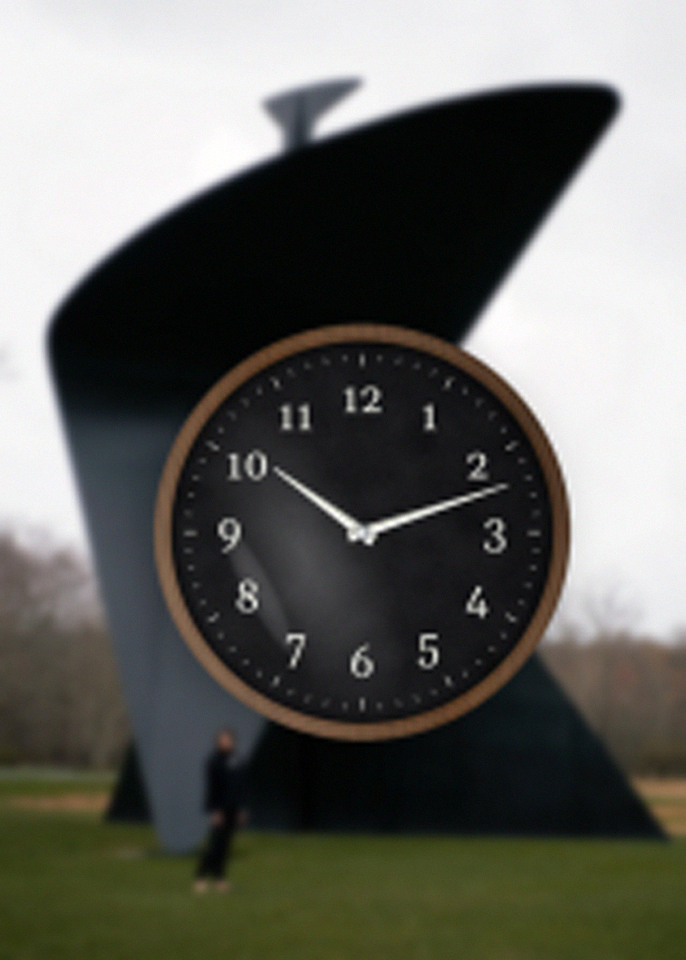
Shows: 10:12
